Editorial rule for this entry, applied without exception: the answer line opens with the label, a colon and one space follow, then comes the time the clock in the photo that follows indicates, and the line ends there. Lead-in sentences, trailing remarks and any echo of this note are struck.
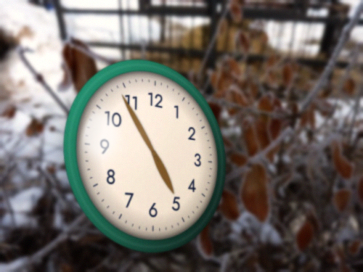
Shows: 4:54
